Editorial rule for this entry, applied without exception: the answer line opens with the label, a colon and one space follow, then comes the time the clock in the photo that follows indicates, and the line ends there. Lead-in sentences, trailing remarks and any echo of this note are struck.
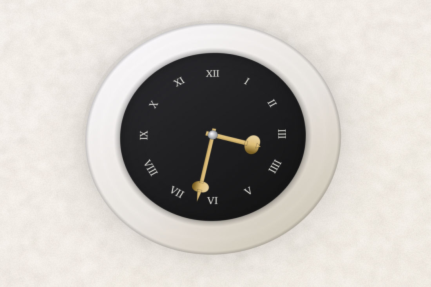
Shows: 3:32
